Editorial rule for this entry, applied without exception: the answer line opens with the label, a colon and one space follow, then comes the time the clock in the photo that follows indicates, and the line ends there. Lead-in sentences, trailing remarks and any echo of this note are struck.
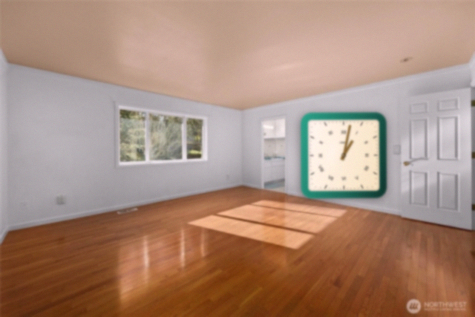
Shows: 1:02
